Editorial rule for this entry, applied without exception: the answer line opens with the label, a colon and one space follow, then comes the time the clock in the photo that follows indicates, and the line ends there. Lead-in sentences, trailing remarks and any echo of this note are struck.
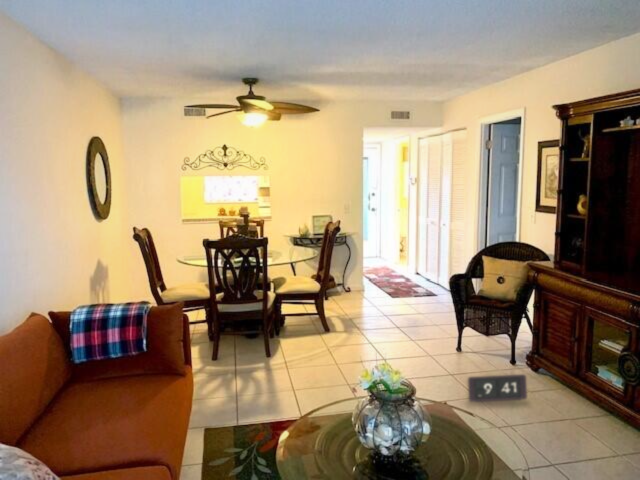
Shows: 9:41
